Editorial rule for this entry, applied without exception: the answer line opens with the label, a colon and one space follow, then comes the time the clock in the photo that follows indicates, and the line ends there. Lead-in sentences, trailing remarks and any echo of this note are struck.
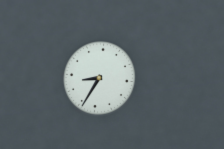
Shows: 8:34
